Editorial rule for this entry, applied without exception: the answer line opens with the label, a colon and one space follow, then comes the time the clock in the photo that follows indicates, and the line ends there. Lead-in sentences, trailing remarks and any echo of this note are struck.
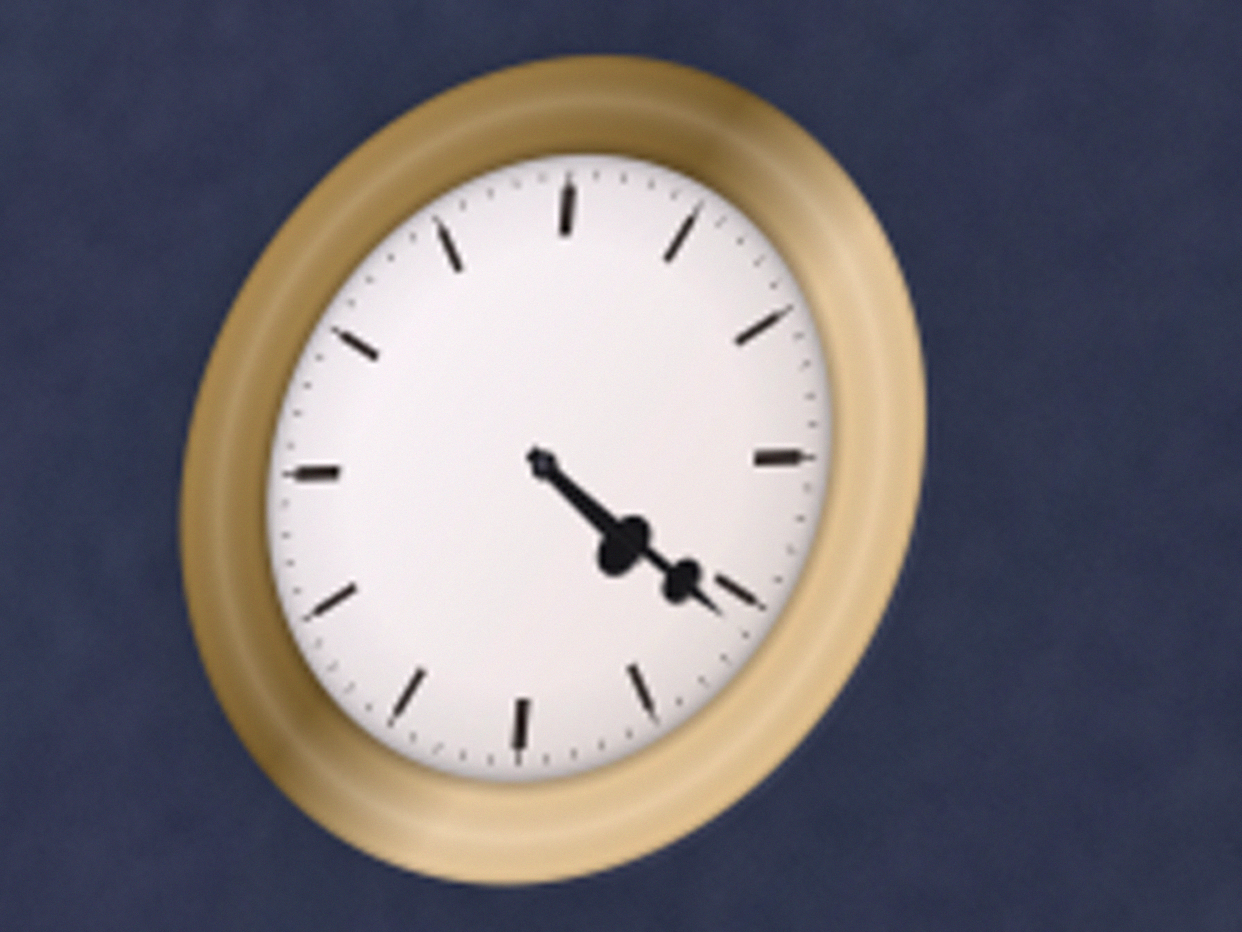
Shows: 4:21
